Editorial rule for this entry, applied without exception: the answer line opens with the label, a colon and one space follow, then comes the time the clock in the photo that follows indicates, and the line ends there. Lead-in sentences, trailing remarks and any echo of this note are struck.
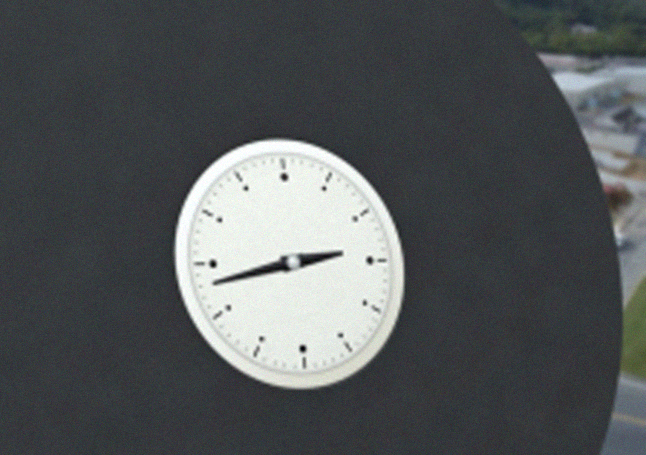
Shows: 2:43
